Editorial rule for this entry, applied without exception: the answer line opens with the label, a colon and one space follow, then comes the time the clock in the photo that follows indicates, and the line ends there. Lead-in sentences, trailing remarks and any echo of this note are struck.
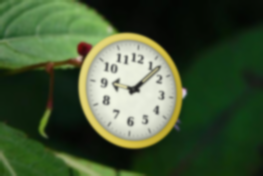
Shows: 9:07
